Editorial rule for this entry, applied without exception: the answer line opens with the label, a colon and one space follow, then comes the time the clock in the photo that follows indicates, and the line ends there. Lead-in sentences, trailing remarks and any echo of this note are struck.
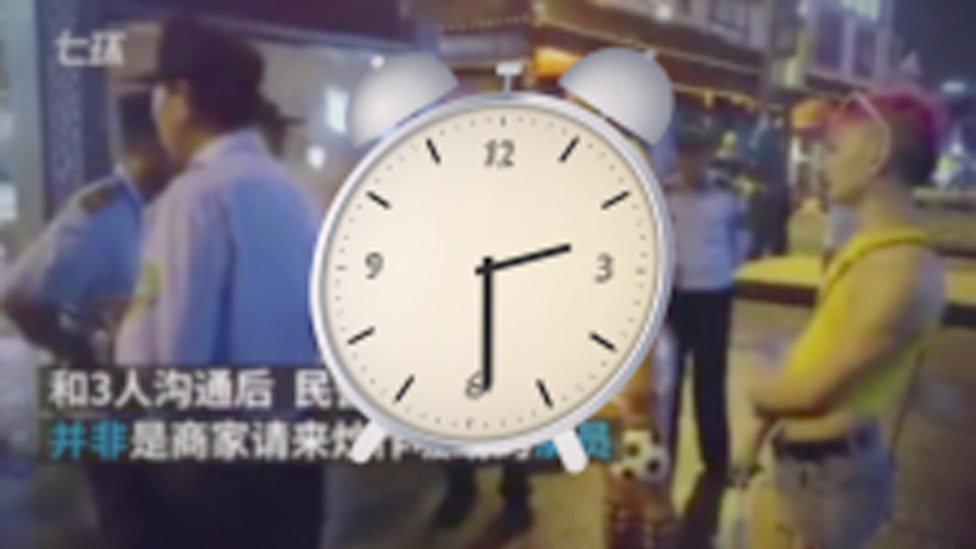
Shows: 2:29
